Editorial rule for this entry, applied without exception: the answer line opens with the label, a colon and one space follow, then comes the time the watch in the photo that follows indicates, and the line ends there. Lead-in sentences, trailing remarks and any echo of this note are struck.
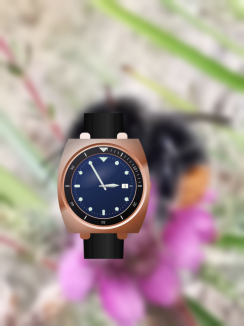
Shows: 2:55
